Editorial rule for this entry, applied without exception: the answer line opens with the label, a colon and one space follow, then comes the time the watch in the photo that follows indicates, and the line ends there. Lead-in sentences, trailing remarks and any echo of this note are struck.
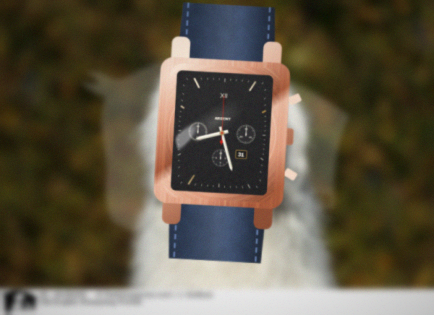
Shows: 8:27
